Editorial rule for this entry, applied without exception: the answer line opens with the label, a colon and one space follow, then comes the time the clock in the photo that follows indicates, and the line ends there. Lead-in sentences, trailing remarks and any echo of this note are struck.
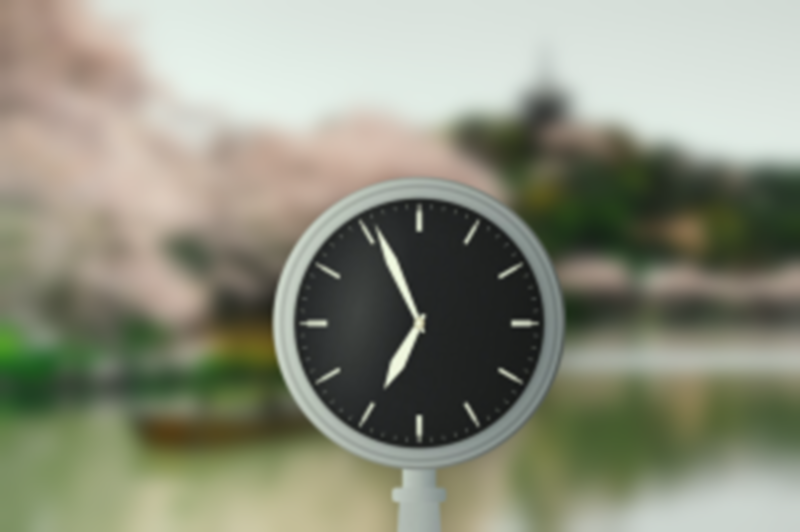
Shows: 6:56
